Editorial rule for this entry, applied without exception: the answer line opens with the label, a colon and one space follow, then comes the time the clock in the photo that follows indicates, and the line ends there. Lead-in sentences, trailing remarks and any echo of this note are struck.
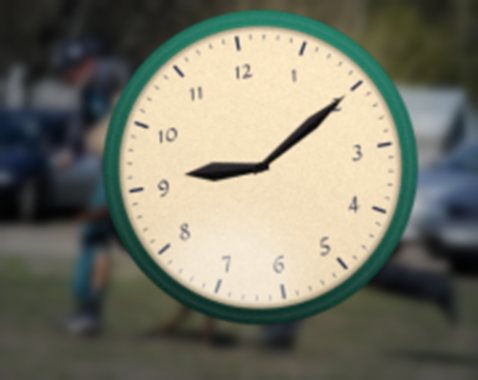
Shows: 9:10
